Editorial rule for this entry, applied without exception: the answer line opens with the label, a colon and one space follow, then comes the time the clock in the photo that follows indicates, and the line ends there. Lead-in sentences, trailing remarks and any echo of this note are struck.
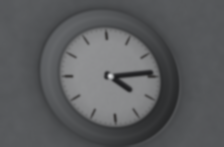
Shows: 4:14
